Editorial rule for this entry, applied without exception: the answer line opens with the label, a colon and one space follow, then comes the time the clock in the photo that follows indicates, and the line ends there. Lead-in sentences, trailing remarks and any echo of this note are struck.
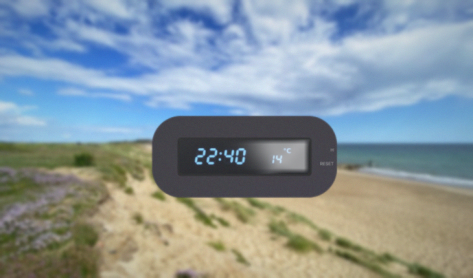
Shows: 22:40
